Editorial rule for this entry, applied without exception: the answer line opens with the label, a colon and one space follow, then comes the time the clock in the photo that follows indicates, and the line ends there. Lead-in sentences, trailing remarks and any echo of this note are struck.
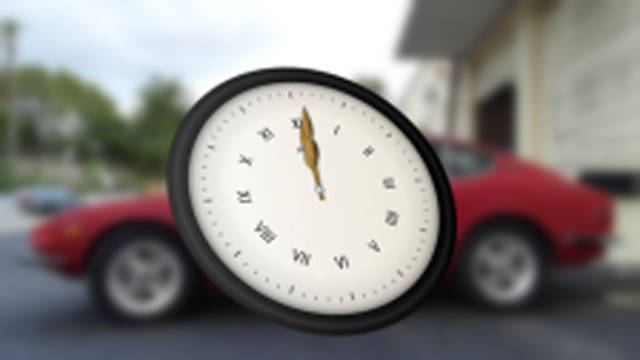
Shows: 12:01
